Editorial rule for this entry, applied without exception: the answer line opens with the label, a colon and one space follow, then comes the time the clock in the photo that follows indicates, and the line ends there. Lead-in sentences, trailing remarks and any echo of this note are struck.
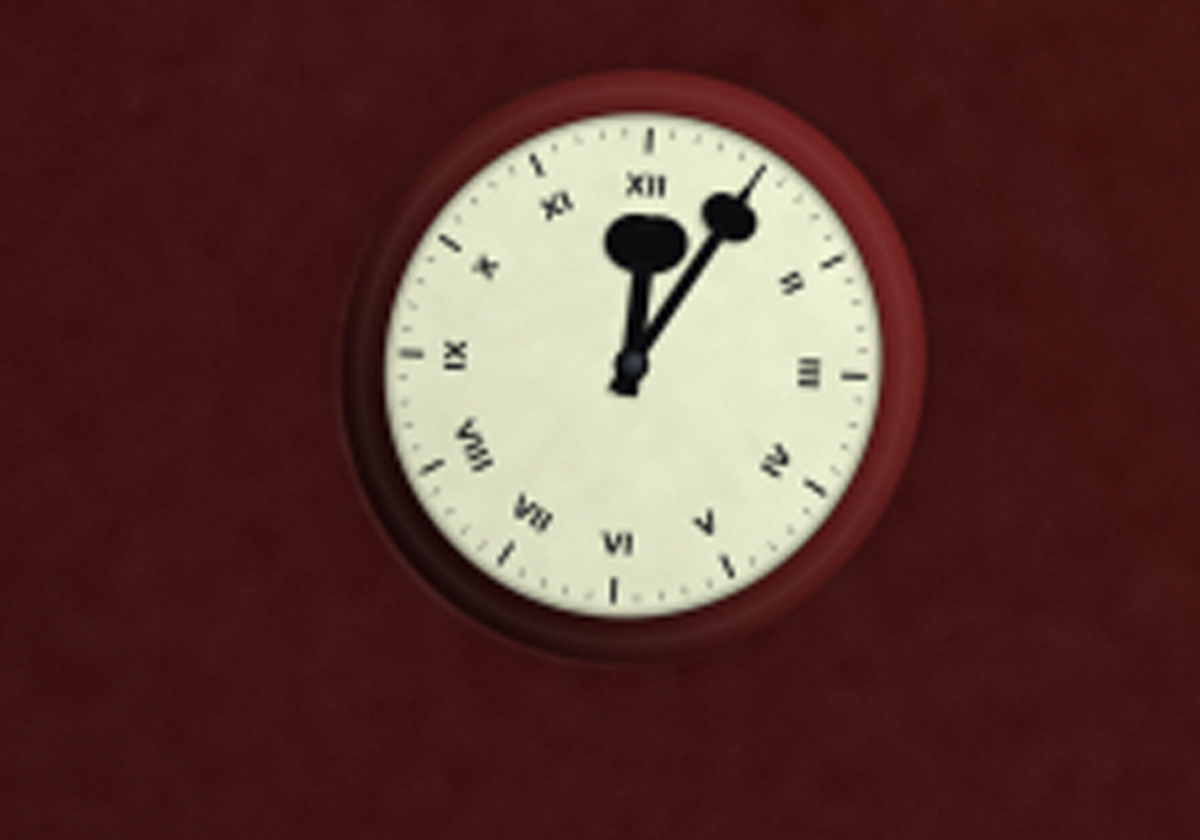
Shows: 12:05
